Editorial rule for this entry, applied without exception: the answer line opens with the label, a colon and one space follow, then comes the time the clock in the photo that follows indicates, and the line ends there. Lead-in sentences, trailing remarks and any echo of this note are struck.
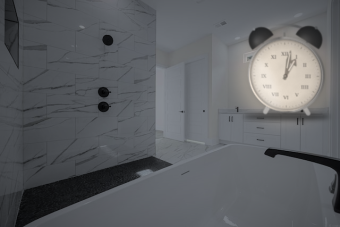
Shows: 1:02
